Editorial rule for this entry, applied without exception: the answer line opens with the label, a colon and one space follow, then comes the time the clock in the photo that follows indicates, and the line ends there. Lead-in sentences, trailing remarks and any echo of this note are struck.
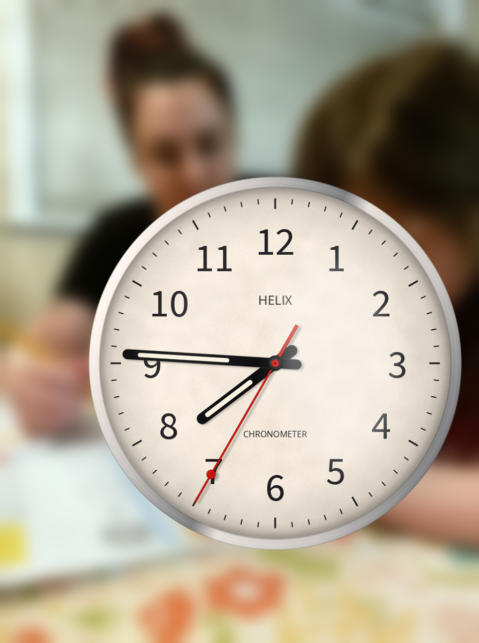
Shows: 7:45:35
